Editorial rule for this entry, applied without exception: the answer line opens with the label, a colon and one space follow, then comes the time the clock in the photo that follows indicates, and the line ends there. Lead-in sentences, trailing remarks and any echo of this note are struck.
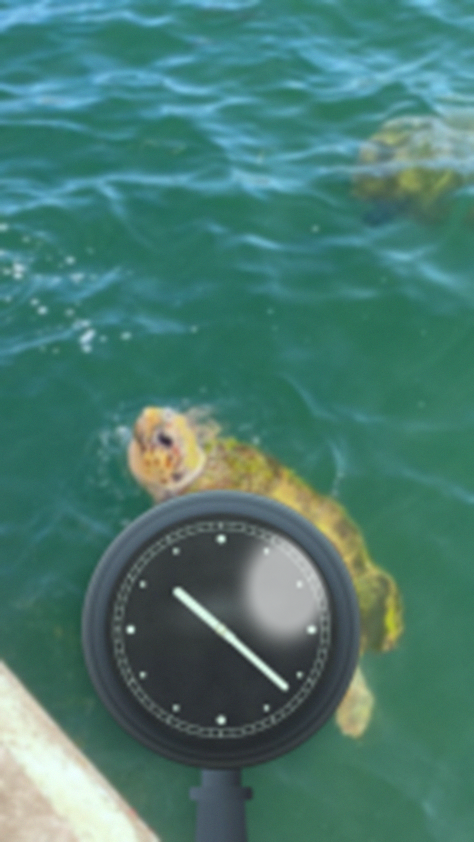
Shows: 10:22
